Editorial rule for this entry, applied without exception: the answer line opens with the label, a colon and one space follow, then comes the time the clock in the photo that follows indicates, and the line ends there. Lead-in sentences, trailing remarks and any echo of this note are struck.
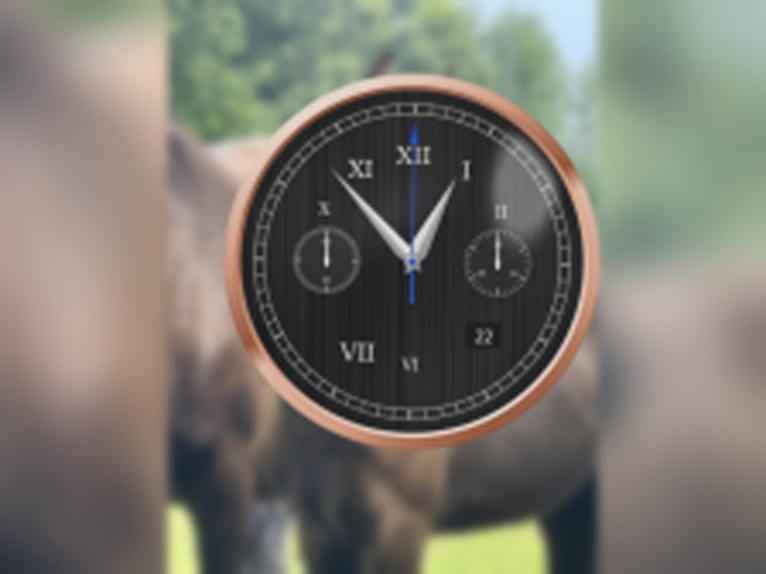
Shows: 12:53
